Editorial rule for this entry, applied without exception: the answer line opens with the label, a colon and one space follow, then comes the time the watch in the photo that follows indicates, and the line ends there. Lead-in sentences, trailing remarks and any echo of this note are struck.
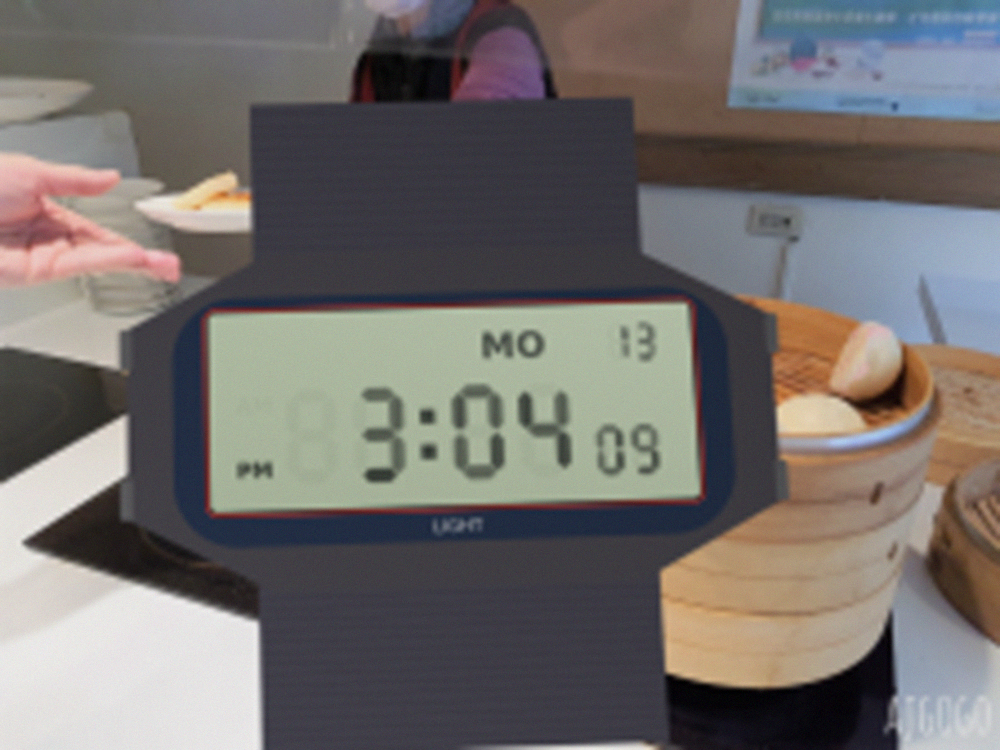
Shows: 3:04:09
